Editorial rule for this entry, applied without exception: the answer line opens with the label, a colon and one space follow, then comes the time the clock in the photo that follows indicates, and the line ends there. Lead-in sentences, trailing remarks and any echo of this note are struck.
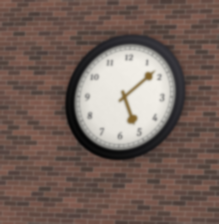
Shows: 5:08
